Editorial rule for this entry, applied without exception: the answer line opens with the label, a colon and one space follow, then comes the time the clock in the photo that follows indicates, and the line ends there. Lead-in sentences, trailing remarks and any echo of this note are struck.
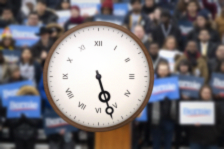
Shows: 5:27
